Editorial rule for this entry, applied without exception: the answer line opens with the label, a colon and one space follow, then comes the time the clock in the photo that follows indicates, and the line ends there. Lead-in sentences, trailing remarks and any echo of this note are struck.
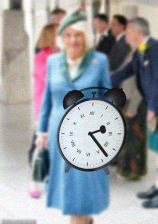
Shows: 2:23
